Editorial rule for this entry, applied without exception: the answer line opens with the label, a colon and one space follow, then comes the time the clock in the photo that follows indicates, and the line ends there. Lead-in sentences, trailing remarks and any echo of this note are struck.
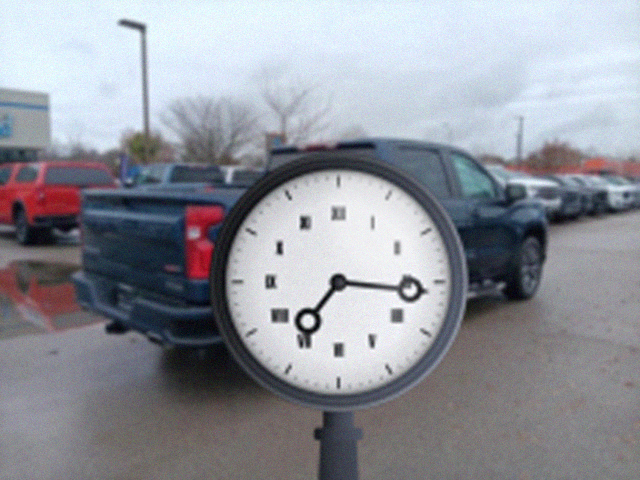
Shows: 7:16
